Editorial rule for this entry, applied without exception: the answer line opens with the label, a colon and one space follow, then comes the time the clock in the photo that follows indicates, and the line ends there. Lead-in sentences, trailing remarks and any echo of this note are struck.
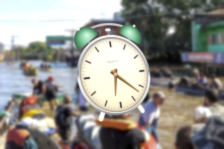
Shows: 6:22
